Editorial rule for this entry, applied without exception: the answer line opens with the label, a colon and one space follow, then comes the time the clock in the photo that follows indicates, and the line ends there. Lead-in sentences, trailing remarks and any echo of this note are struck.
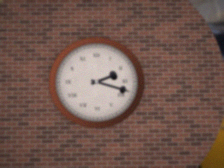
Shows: 2:18
